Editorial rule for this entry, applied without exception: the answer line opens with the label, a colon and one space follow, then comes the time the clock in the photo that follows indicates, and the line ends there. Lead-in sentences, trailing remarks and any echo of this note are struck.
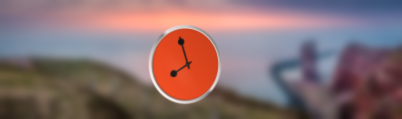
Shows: 7:57
